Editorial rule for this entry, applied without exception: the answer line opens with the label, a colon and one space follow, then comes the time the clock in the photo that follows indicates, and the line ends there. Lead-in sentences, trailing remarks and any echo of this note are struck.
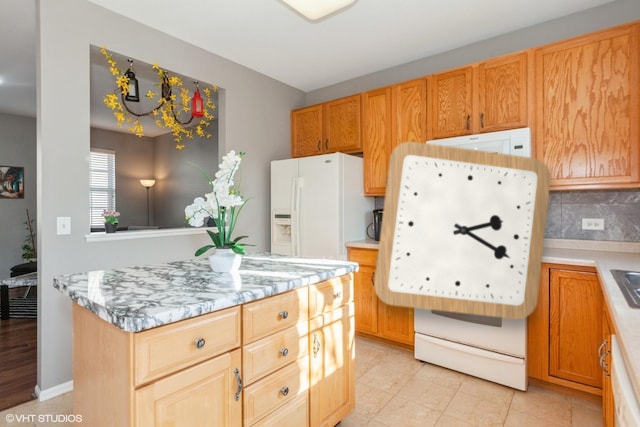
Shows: 2:19
